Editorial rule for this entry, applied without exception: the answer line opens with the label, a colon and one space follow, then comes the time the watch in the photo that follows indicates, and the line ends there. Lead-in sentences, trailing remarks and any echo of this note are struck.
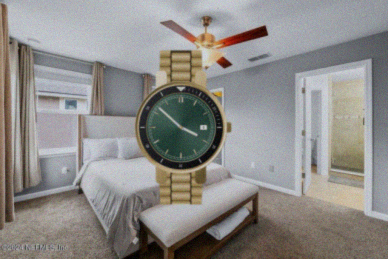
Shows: 3:52
